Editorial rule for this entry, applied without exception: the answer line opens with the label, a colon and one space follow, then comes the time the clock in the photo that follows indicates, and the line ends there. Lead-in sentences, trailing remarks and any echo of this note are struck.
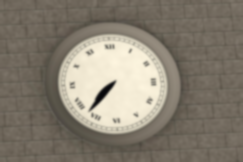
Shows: 7:37
